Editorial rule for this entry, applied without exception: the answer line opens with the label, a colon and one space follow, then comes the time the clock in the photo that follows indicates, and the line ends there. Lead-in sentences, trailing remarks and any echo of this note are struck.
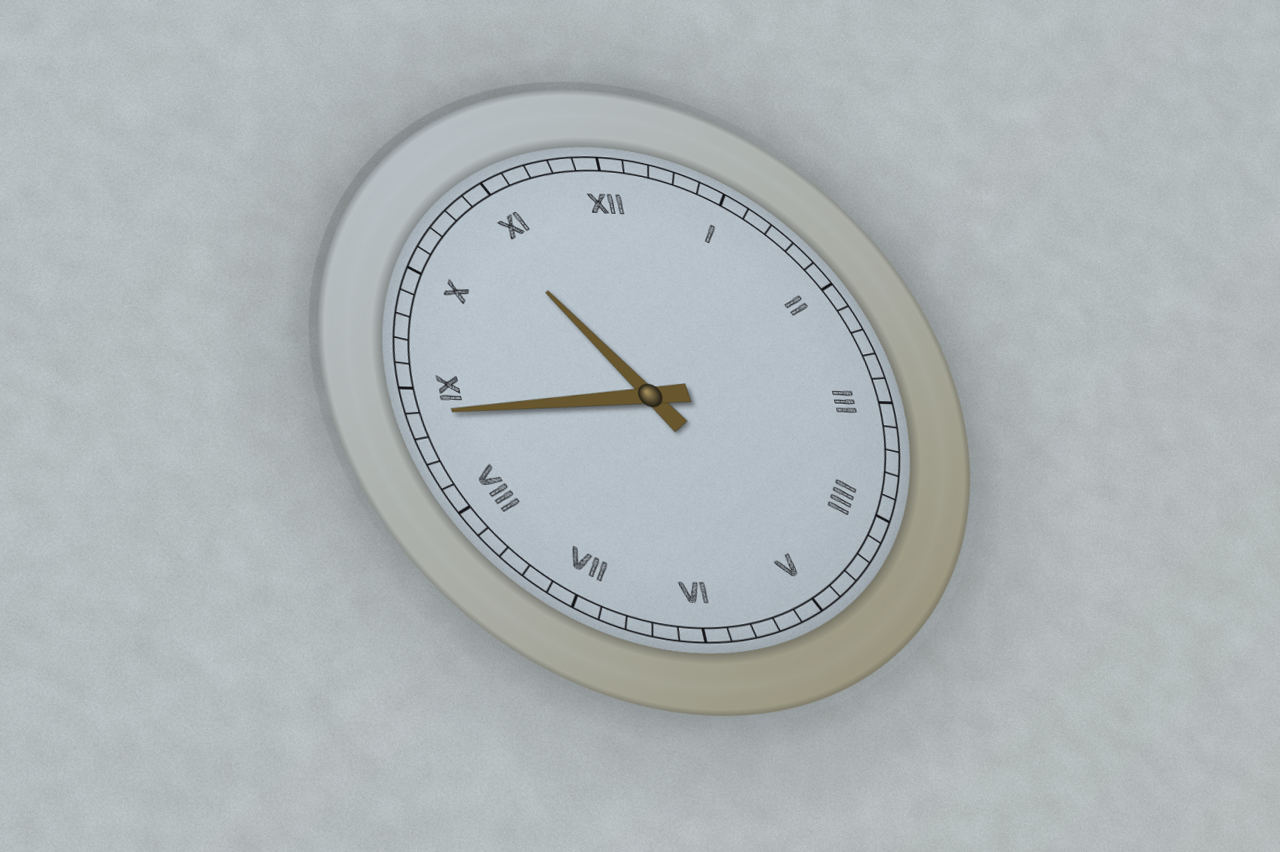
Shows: 10:44
